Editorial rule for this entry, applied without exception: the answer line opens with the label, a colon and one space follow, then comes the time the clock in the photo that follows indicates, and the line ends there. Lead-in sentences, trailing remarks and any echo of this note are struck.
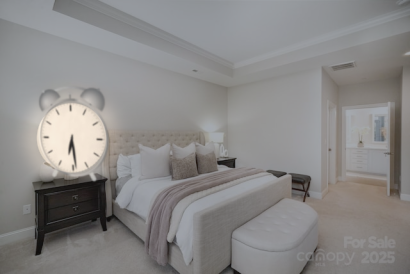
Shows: 6:29
